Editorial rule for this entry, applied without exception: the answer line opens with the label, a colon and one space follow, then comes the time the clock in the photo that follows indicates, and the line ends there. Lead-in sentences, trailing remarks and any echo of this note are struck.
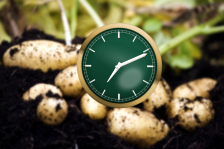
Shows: 7:11
